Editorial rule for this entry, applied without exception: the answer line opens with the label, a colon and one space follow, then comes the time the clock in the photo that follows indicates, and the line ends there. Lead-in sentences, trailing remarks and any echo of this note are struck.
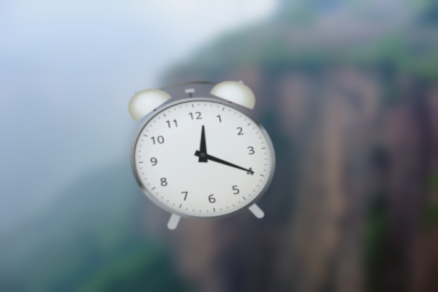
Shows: 12:20
